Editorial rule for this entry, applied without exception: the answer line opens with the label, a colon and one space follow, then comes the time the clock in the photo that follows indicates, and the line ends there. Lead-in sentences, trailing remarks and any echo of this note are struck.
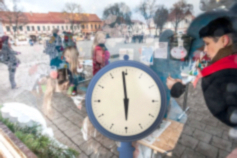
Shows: 5:59
